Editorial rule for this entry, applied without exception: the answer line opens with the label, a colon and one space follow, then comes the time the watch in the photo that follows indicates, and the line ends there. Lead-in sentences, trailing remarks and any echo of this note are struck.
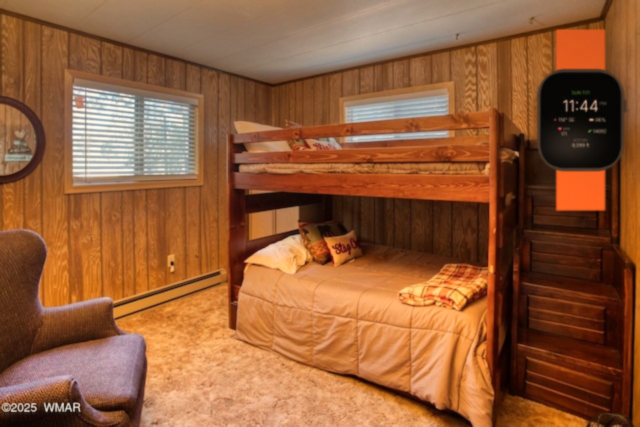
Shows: 11:44
